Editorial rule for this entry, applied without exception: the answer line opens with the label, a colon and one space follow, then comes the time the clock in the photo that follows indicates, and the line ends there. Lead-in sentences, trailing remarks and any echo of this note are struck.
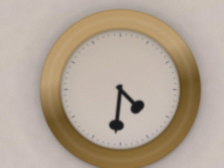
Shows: 4:31
